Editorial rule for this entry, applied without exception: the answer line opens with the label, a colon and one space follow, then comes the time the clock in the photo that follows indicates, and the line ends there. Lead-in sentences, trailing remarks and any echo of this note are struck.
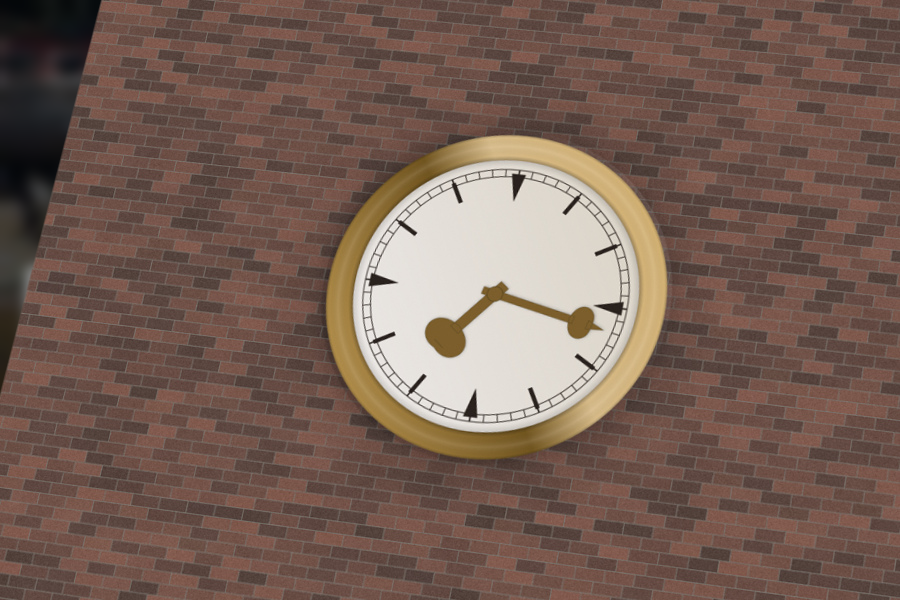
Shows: 7:17
